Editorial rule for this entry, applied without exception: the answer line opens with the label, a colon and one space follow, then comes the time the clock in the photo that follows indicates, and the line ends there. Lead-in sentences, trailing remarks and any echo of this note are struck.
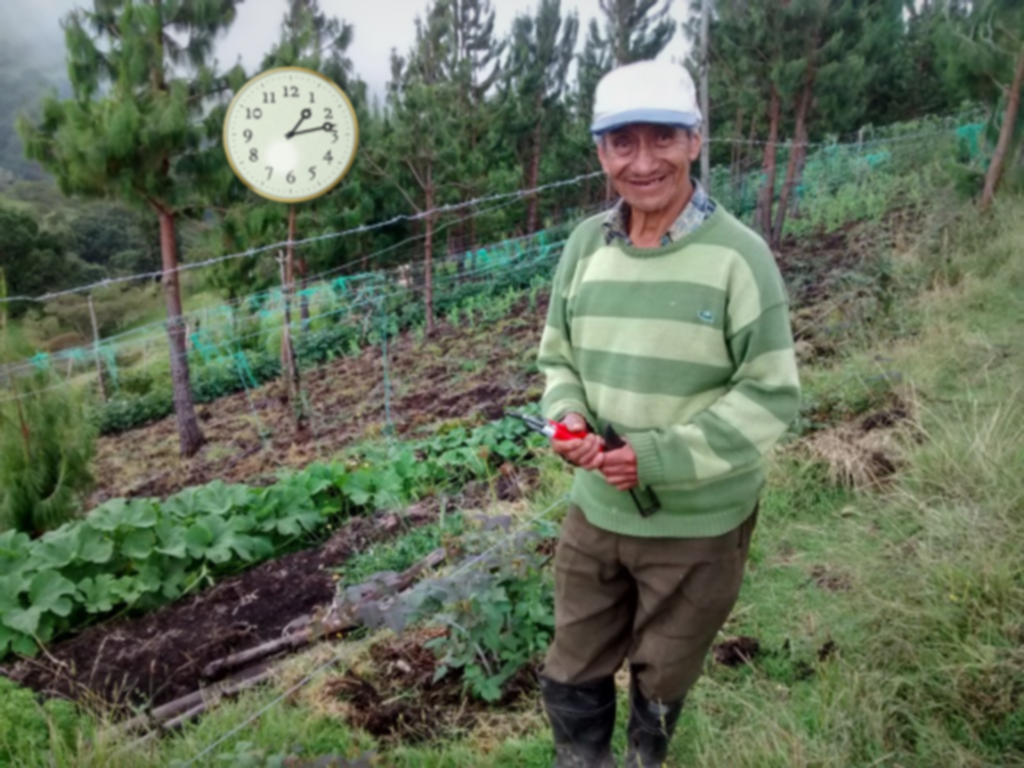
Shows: 1:13
